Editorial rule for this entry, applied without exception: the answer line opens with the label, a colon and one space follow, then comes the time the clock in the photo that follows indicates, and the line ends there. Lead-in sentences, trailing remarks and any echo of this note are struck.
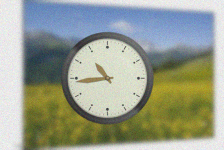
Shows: 10:44
